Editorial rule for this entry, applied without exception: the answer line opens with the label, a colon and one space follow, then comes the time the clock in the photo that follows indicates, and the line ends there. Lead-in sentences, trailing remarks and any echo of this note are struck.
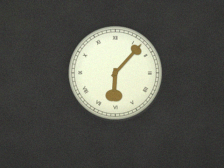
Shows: 6:07
